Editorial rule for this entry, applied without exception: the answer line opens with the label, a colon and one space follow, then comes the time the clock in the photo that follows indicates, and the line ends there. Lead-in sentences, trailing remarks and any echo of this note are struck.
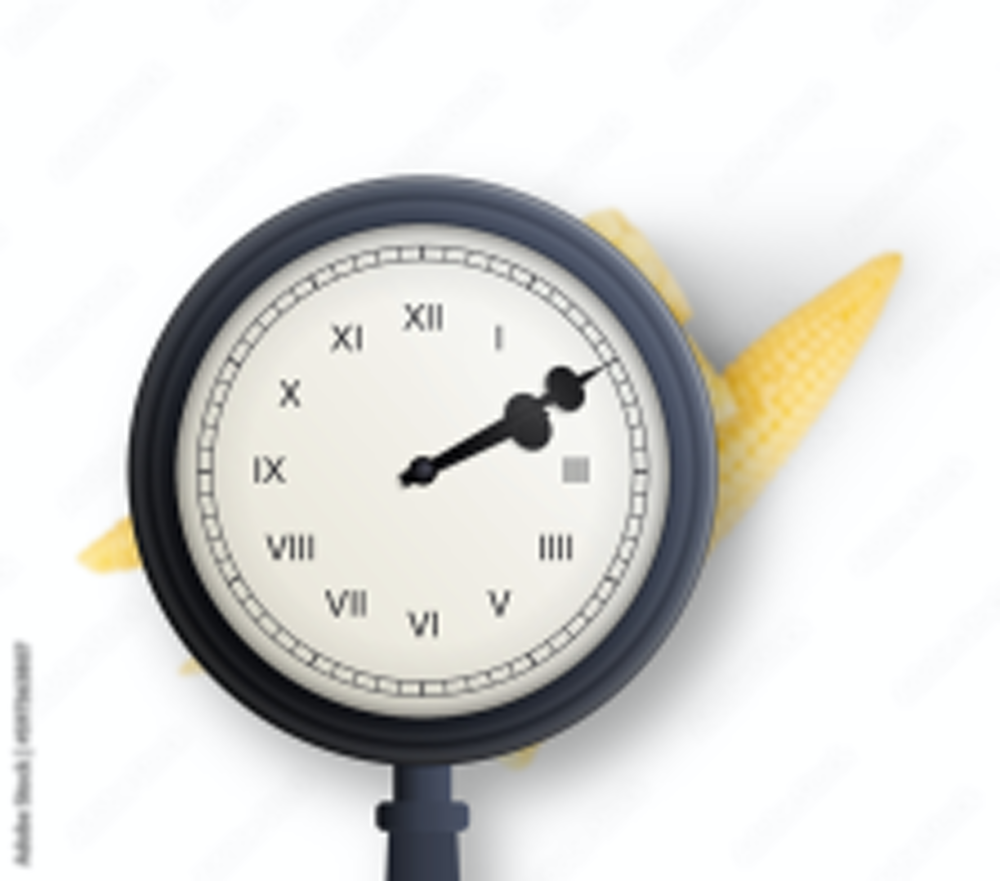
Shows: 2:10
